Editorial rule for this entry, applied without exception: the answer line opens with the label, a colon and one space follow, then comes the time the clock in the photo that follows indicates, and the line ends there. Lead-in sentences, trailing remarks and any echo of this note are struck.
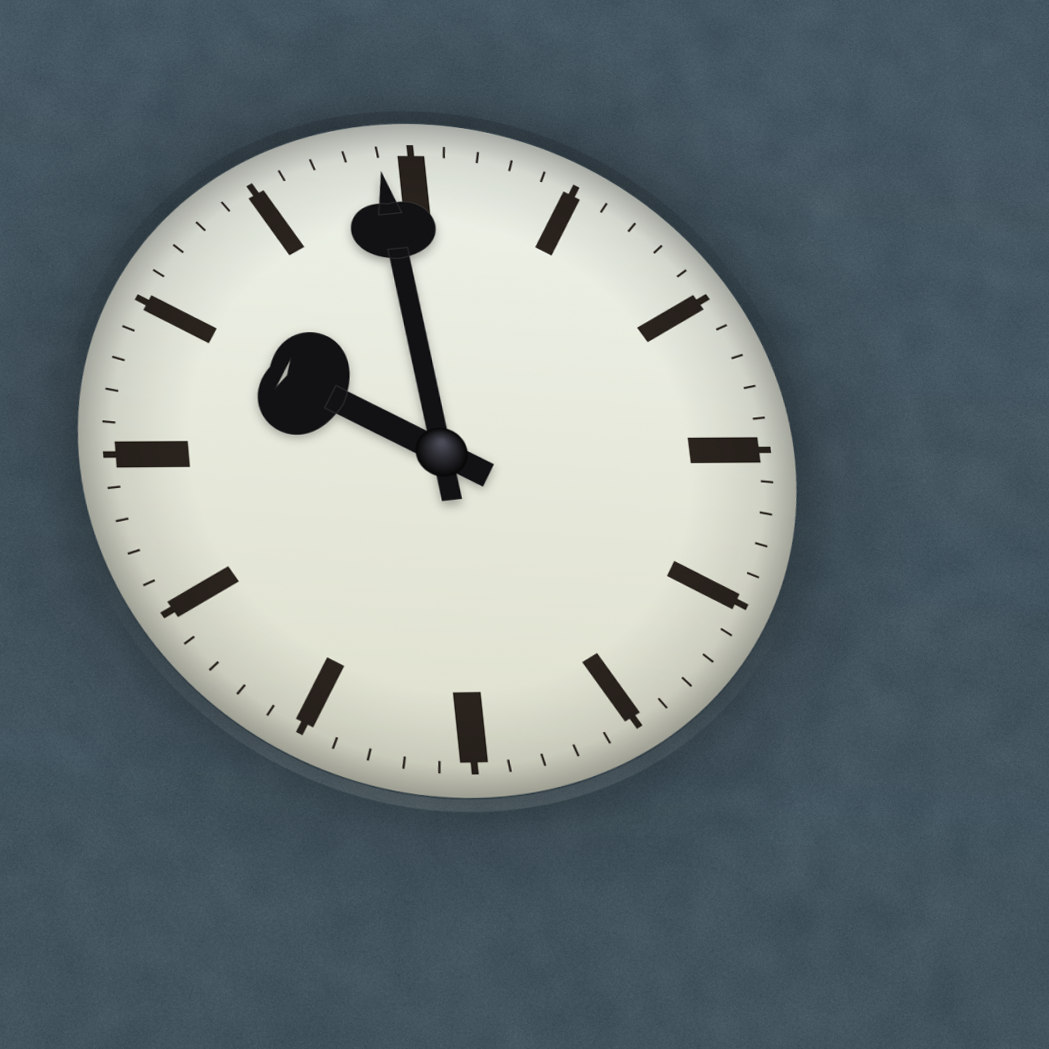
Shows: 9:59
